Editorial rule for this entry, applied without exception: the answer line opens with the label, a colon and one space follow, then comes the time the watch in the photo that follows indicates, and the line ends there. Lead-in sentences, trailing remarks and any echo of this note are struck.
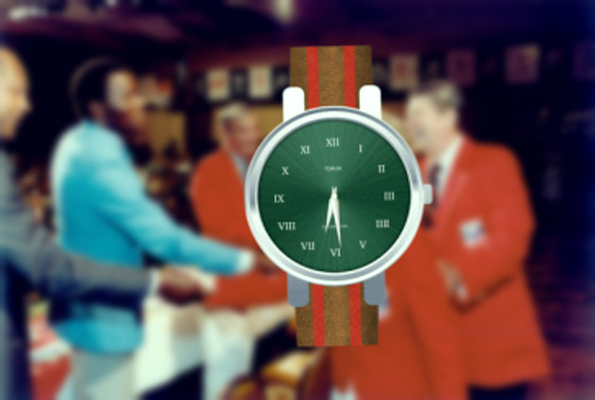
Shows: 6:29
